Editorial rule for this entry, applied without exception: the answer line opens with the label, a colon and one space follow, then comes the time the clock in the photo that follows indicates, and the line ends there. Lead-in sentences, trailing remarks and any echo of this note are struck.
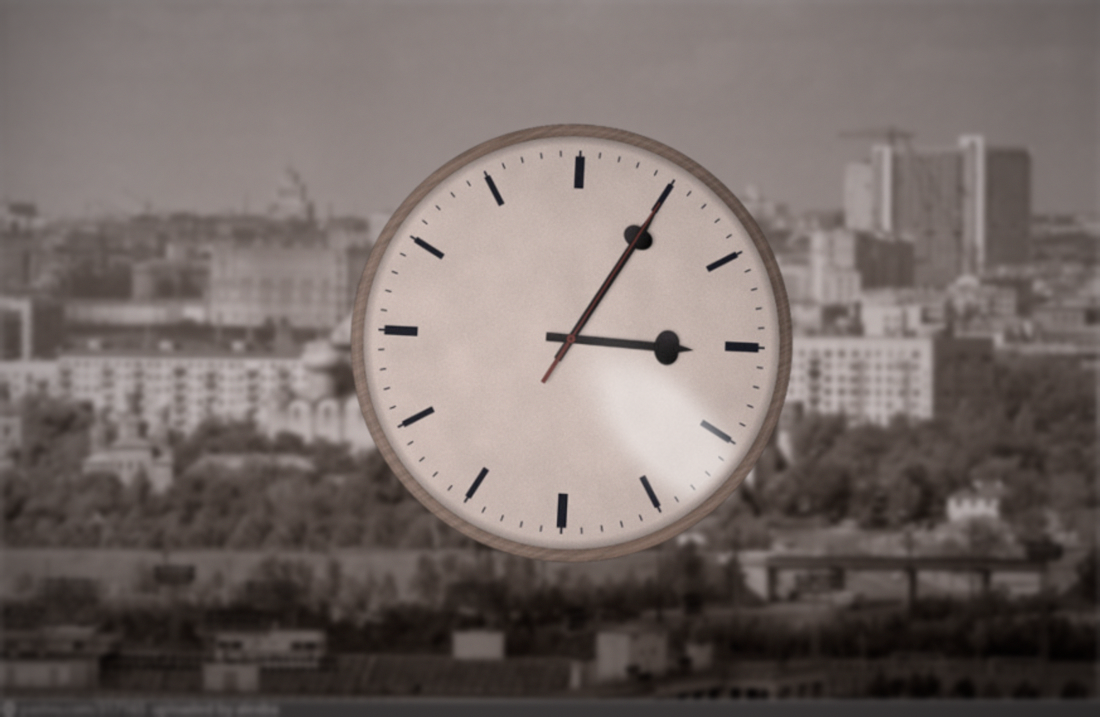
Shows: 3:05:05
